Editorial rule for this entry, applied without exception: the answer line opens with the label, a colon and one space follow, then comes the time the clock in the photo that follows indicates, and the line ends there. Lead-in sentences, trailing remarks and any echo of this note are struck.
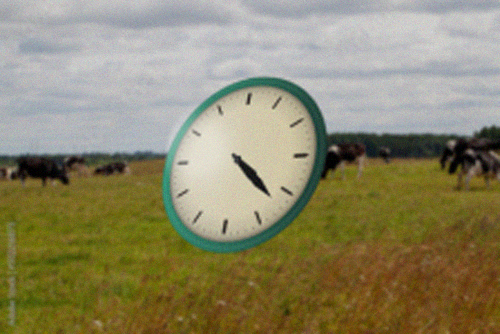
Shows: 4:22
